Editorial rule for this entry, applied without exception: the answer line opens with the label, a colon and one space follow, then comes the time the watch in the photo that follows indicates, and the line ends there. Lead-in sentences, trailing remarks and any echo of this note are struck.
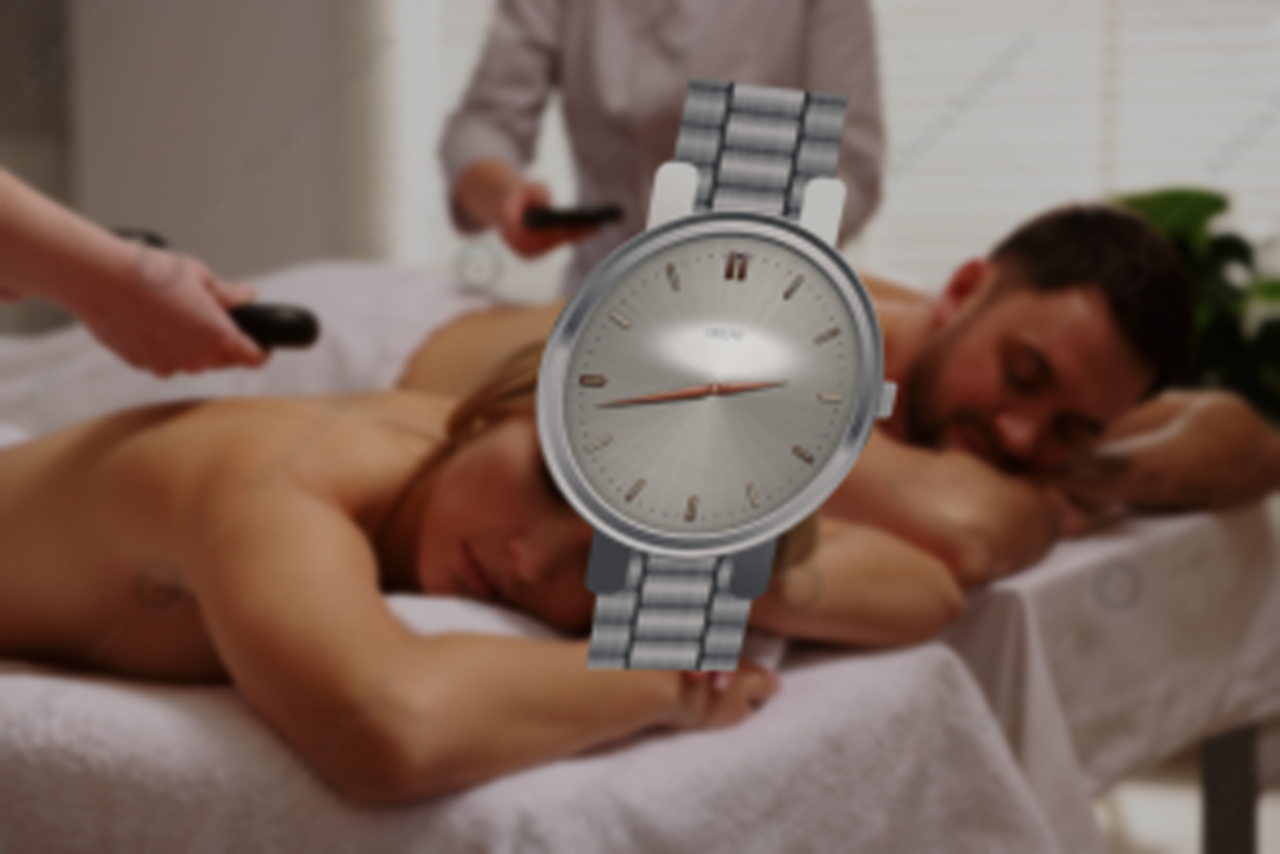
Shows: 2:43
